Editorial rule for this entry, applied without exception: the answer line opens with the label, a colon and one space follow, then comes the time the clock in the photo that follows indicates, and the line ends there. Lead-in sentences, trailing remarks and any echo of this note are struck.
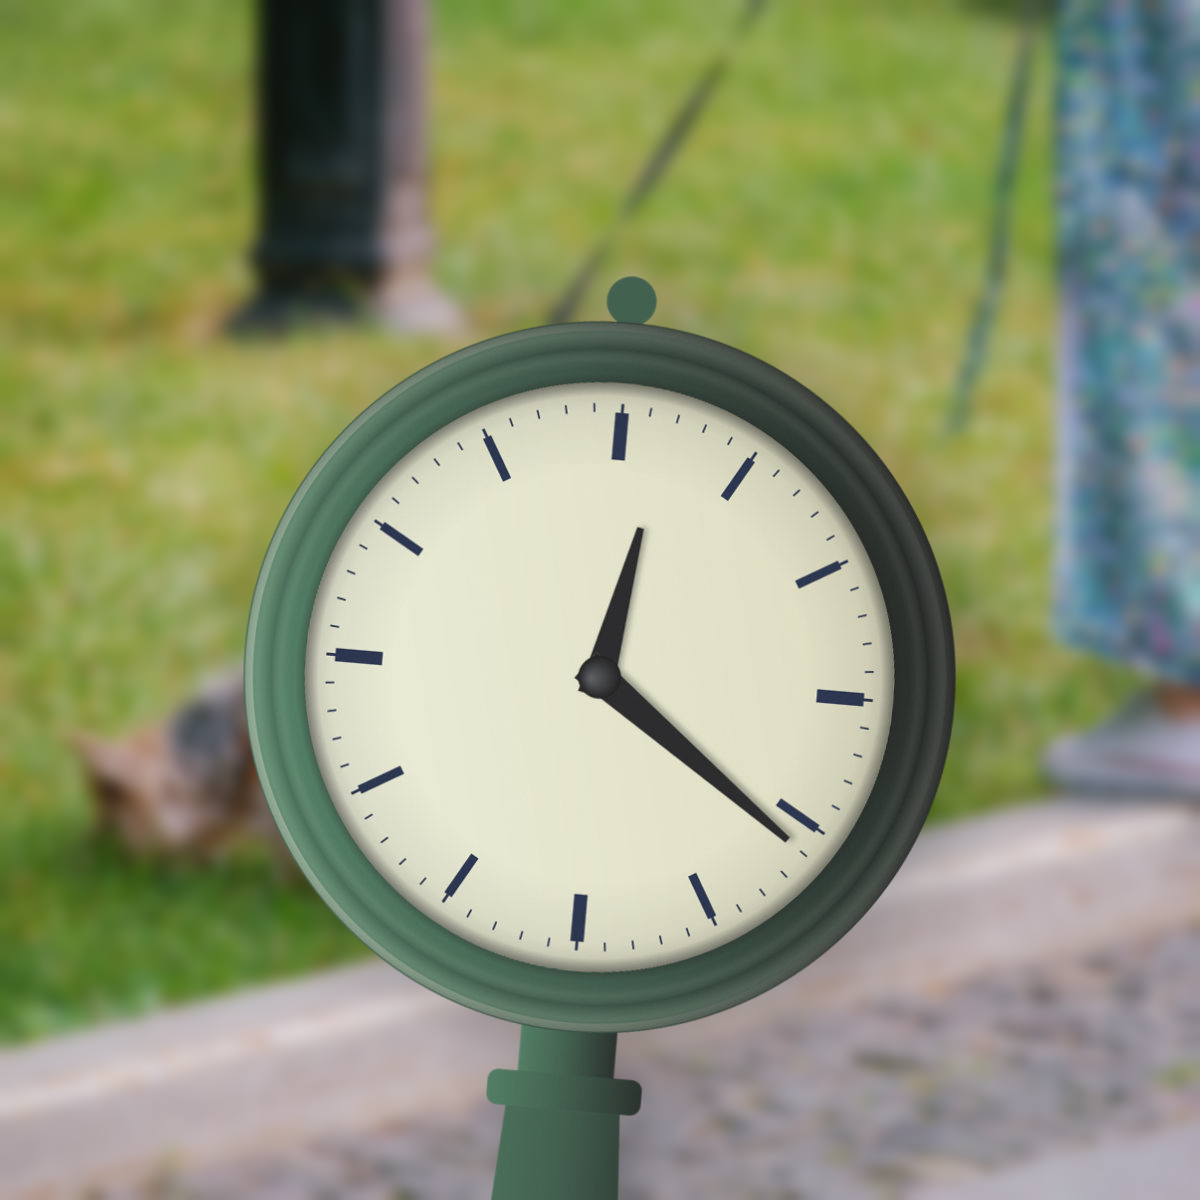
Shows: 12:21
